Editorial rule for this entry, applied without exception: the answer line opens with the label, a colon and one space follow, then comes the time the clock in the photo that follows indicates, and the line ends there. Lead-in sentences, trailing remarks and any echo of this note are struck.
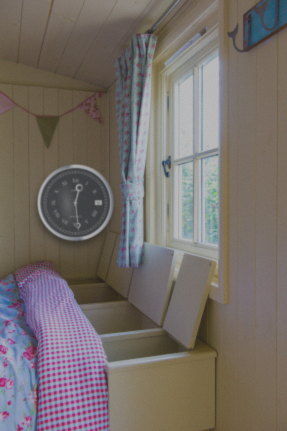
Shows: 12:29
